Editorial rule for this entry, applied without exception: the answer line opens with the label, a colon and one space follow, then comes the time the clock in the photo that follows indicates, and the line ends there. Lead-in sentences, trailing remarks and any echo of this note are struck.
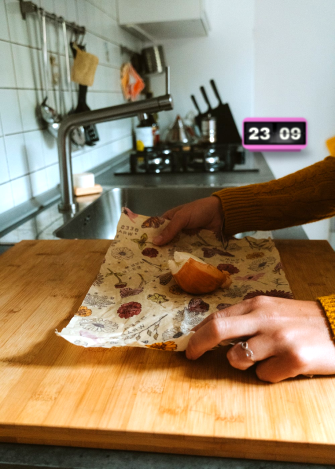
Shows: 23:09
